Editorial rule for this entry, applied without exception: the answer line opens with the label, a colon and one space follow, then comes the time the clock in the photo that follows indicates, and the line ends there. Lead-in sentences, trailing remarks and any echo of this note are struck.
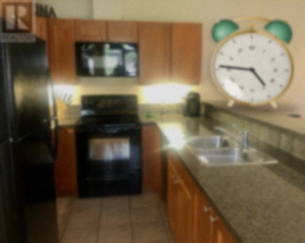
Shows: 4:46
